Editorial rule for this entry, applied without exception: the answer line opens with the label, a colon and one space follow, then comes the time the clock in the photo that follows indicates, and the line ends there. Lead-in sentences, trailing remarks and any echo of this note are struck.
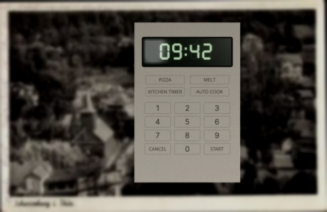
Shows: 9:42
